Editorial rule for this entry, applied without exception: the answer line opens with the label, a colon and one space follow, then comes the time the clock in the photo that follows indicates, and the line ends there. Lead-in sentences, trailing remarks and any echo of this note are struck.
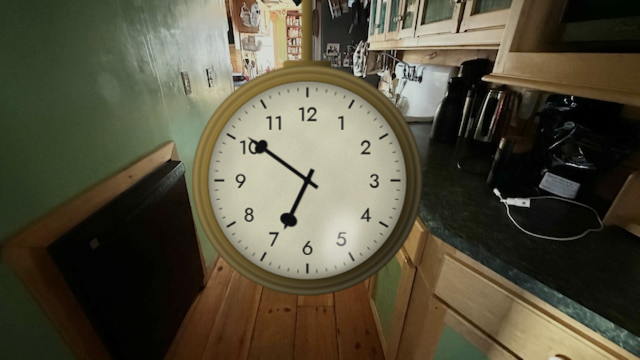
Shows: 6:51
